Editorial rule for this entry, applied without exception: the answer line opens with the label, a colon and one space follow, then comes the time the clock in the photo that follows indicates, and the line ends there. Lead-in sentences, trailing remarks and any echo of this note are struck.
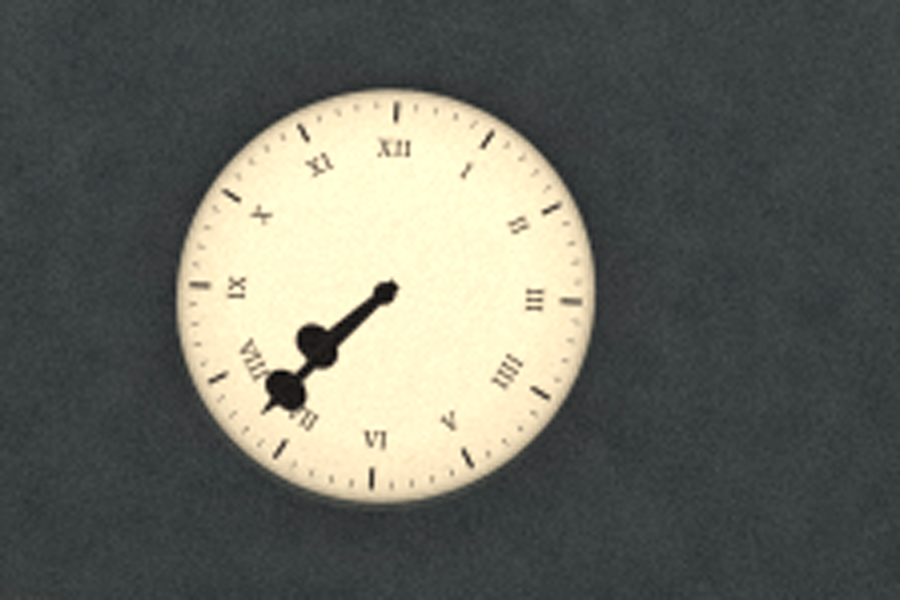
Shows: 7:37
